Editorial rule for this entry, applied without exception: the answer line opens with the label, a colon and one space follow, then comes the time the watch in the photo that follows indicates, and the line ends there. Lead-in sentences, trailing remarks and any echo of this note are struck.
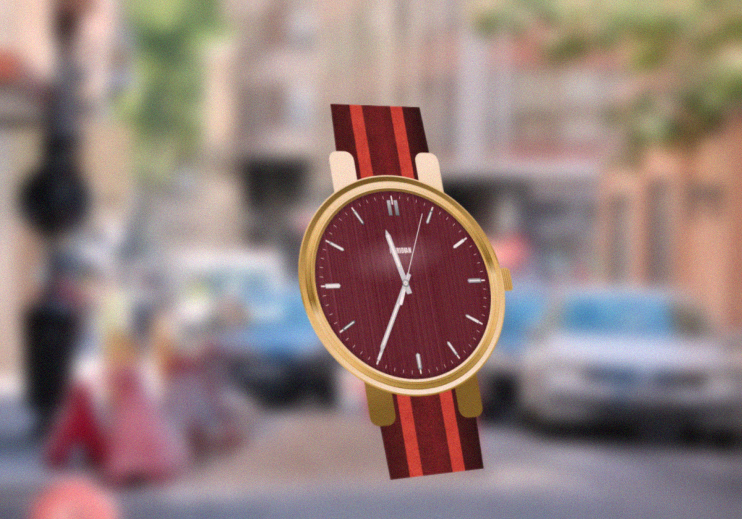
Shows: 11:35:04
